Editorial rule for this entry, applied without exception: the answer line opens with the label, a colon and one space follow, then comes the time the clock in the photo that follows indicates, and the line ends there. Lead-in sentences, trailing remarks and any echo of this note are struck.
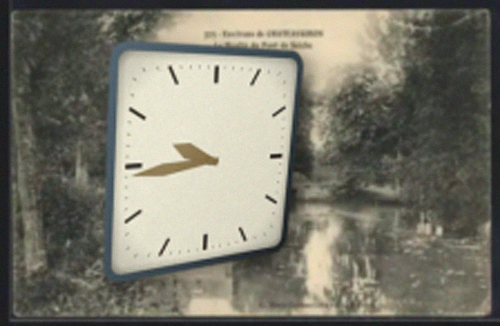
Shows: 9:44
